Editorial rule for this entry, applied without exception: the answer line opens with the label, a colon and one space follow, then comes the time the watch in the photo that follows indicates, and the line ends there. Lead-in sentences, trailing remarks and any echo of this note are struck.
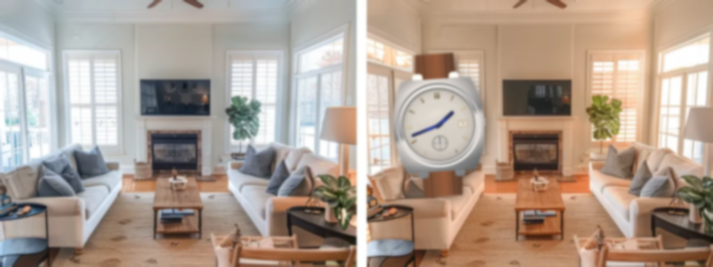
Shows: 1:42
